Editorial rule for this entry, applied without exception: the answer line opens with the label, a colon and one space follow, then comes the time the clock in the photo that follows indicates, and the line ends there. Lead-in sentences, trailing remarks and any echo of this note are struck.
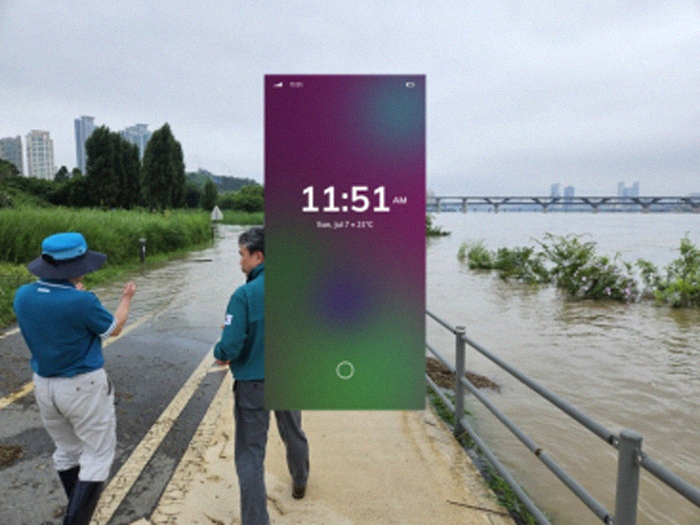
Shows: 11:51
